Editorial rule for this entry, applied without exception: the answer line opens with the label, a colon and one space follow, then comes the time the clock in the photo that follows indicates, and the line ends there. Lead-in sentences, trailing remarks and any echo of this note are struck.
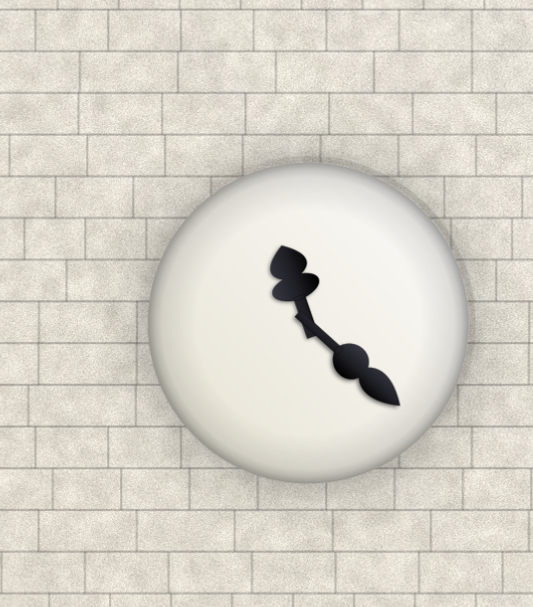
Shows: 11:22
